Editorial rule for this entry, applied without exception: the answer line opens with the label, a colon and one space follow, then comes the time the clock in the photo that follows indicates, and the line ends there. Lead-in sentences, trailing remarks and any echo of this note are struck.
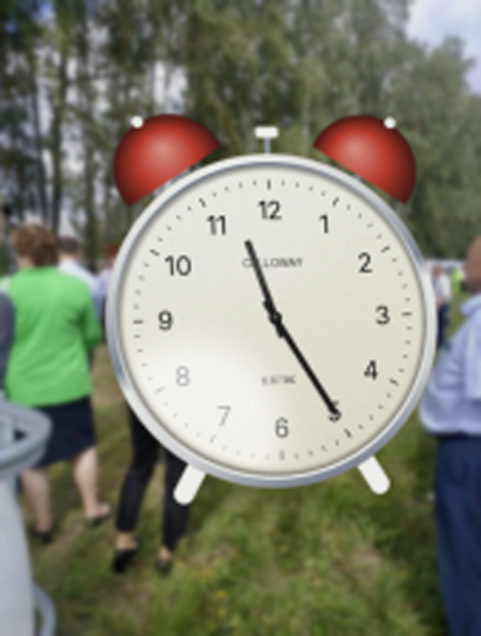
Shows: 11:25
